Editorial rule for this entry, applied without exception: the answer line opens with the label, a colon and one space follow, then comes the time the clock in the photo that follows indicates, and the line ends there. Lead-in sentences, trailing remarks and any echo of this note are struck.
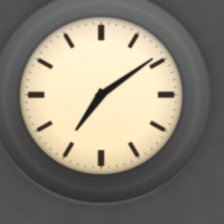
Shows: 7:09
